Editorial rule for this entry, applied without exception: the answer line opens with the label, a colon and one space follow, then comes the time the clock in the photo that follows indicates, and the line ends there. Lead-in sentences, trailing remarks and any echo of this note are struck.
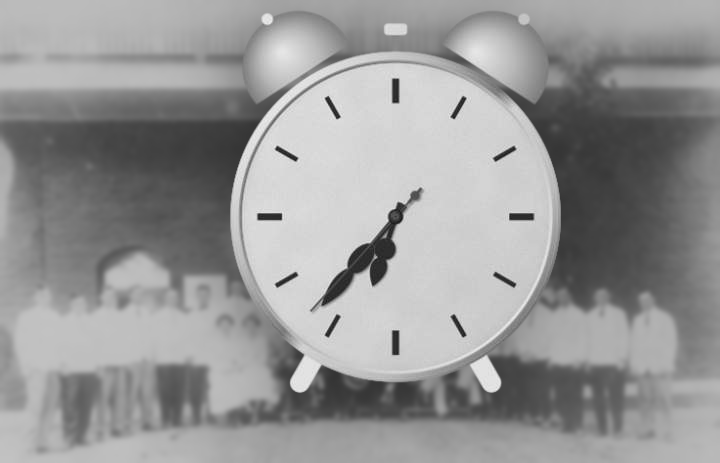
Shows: 6:36:37
